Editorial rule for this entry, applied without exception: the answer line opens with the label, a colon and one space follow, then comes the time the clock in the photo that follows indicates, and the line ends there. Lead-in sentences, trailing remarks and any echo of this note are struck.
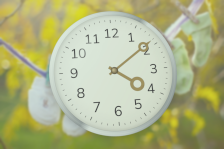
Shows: 4:09
